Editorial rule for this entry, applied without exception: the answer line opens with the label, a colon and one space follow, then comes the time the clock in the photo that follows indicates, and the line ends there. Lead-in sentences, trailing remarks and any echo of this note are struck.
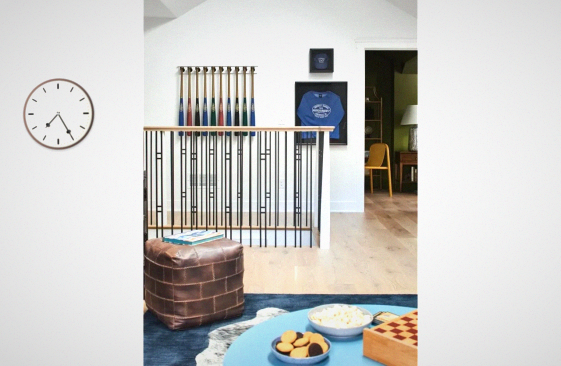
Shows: 7:25
